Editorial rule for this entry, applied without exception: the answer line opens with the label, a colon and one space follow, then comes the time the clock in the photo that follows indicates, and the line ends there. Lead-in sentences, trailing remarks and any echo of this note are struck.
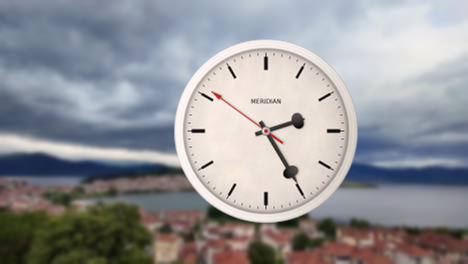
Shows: 2:24:51
